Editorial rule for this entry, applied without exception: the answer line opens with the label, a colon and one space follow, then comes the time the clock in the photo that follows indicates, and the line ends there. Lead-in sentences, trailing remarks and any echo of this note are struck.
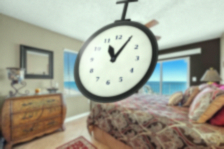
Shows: 11:05
